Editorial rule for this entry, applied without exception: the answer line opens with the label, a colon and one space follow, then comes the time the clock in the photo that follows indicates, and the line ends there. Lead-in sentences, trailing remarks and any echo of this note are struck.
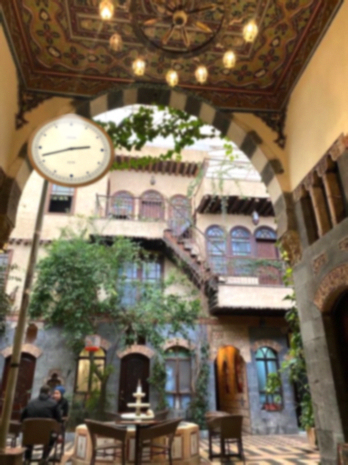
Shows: 2:42
